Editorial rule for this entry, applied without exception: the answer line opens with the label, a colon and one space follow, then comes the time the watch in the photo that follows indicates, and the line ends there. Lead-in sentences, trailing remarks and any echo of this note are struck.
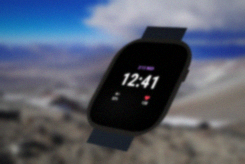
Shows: 12:41
